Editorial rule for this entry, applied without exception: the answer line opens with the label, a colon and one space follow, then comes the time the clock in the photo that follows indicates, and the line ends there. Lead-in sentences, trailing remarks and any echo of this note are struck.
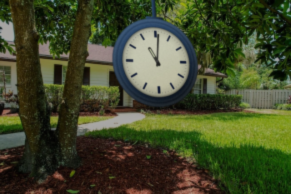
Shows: 11:01
